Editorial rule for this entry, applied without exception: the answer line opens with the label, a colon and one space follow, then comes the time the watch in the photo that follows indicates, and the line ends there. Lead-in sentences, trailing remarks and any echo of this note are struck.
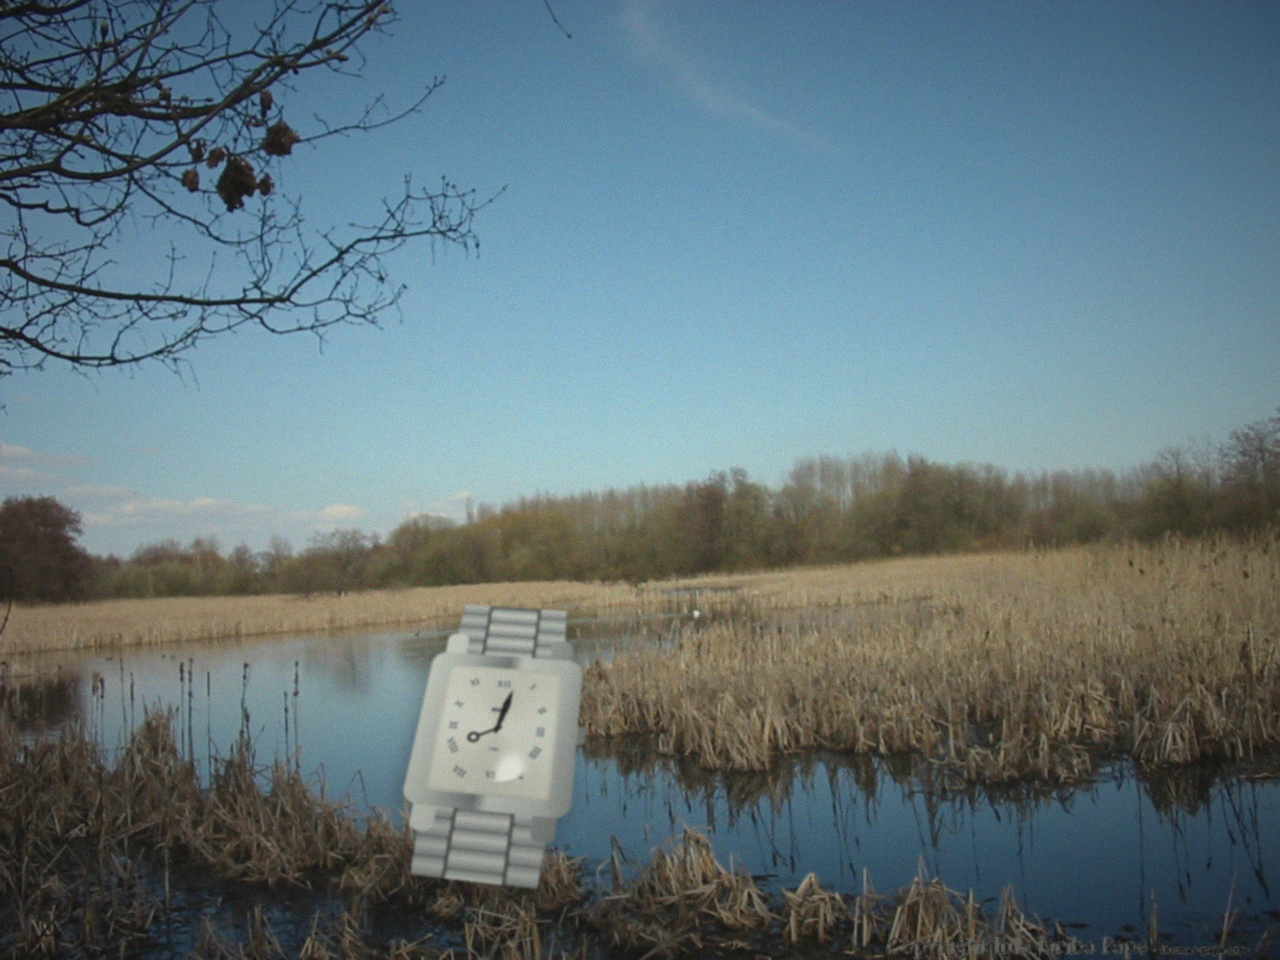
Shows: 8:02
